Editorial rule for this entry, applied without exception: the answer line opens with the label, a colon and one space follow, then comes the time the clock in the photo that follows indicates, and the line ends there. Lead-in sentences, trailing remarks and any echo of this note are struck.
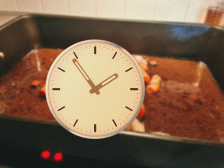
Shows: 1:54
